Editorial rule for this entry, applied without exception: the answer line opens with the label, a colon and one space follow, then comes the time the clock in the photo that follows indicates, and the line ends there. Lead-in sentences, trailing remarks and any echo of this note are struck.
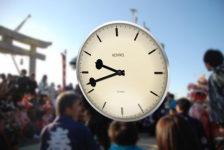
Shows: 9:42
